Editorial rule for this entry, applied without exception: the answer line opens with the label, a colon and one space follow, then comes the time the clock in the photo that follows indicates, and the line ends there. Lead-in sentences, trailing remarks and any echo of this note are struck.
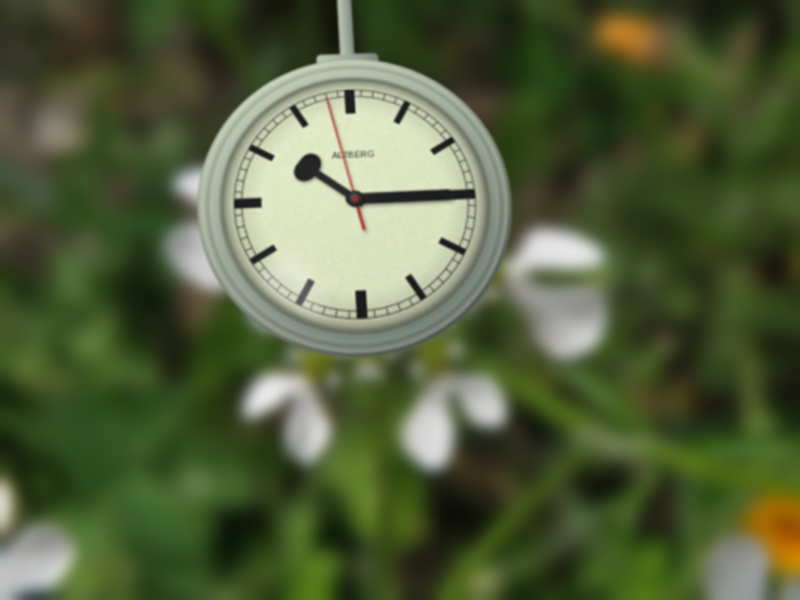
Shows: 10:14:58
